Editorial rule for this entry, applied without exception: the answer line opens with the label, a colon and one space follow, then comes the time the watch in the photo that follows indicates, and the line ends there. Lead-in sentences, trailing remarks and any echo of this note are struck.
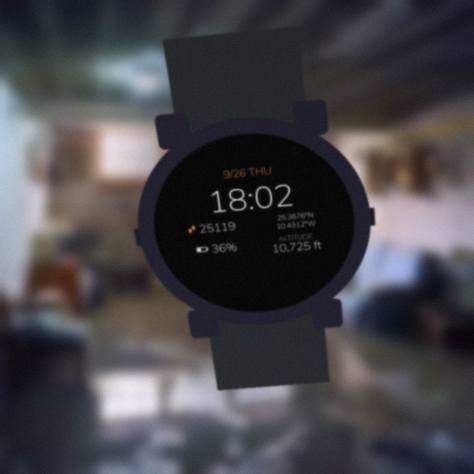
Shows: 18:02
